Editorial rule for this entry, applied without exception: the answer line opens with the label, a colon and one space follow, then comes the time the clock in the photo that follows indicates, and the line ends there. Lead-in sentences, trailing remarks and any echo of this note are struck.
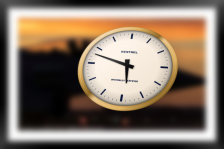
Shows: 5:48
